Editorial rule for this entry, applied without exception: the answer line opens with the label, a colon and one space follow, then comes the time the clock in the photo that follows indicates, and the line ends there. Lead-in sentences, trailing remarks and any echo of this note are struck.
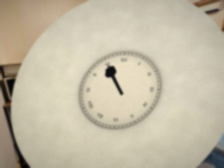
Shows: 10:55
